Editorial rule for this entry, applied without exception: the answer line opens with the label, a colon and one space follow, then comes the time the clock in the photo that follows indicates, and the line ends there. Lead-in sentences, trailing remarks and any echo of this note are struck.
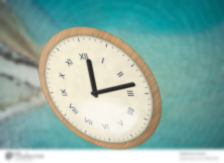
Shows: 12:13
